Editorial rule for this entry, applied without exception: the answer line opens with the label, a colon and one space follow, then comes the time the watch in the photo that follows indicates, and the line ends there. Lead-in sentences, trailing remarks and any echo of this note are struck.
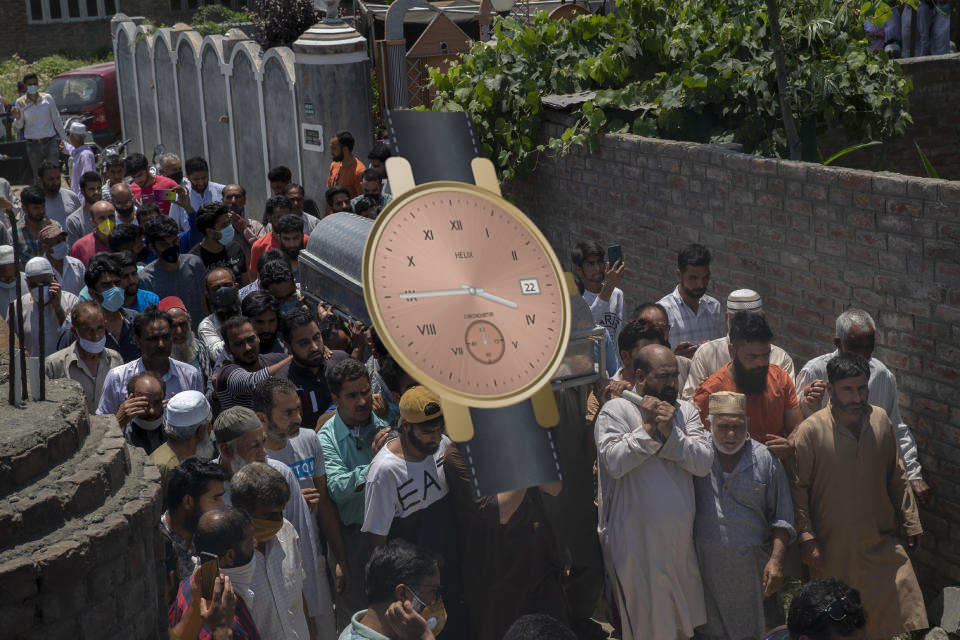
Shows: 3:45
